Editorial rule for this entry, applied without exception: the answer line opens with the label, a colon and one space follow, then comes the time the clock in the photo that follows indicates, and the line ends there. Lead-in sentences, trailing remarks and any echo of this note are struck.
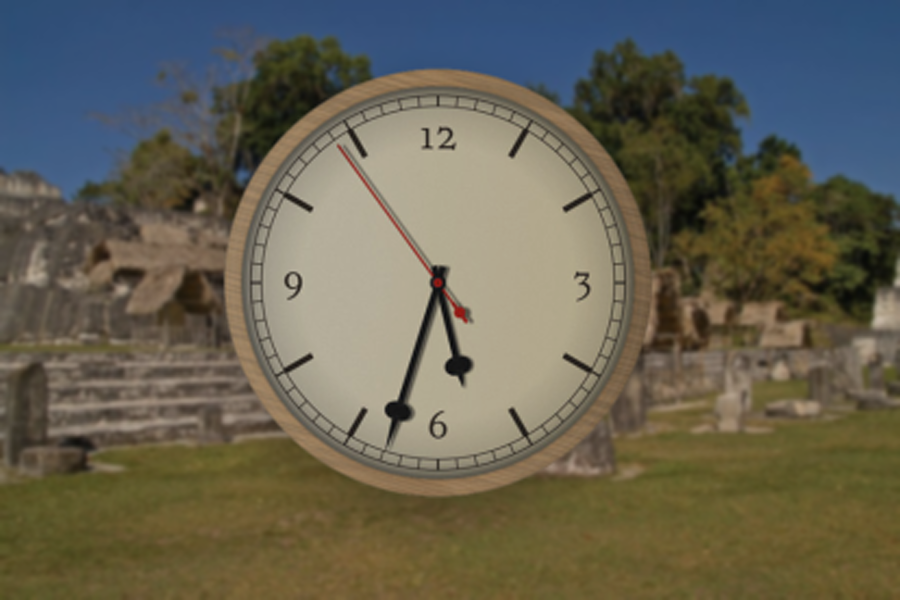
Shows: 5:32:54
